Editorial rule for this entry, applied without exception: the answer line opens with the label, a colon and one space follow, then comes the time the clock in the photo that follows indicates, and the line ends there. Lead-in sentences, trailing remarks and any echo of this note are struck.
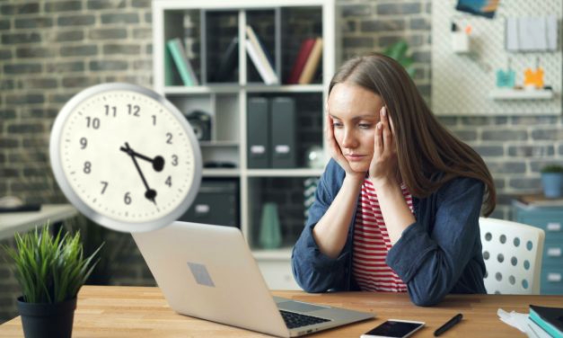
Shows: 3:25
